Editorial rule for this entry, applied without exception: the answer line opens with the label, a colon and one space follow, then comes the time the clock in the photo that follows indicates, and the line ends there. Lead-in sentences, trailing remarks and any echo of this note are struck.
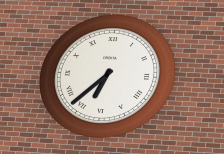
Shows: 6:37
